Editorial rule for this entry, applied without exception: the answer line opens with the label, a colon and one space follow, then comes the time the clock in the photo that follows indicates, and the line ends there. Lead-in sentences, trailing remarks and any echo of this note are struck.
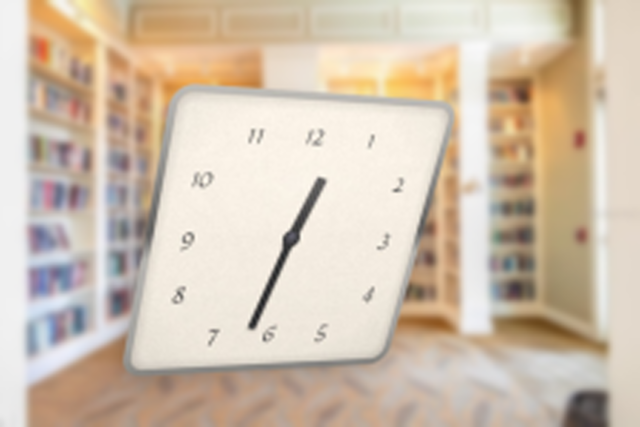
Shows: 12:32
